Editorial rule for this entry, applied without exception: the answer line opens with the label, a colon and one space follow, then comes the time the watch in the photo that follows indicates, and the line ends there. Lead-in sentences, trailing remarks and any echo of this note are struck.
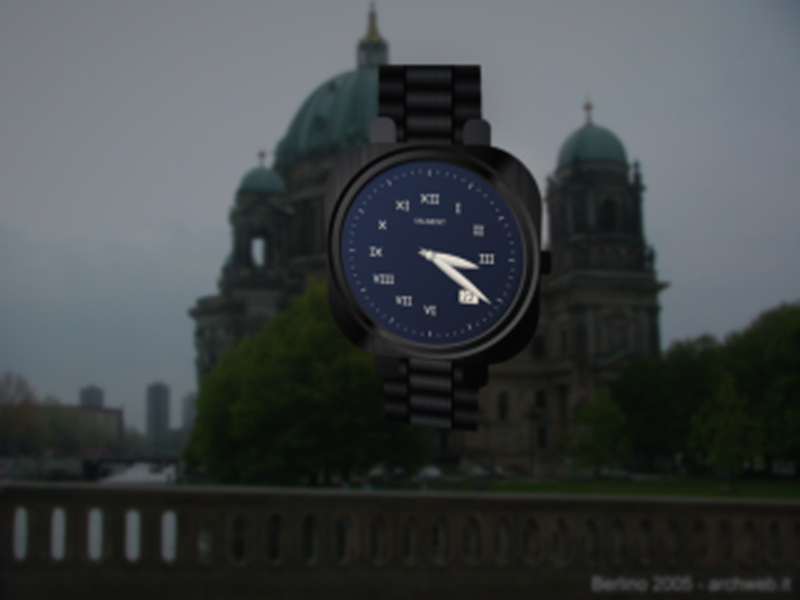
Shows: 3:21
